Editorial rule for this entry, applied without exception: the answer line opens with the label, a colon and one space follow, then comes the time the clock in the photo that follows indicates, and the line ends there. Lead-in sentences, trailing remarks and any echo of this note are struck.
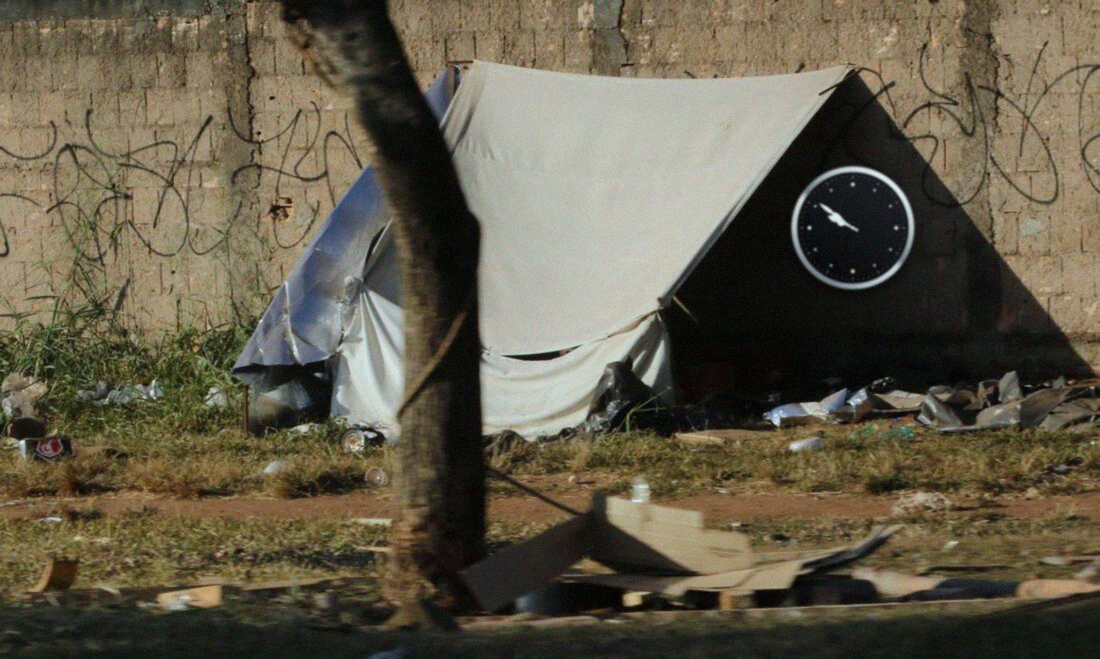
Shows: 9:51
